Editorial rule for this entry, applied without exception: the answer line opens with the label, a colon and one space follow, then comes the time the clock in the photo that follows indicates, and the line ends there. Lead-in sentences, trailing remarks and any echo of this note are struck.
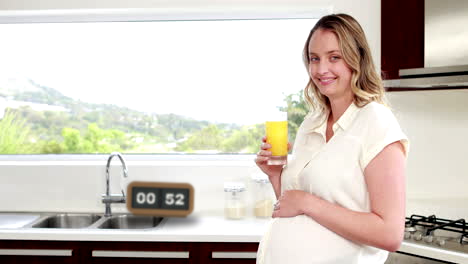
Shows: 0:52
